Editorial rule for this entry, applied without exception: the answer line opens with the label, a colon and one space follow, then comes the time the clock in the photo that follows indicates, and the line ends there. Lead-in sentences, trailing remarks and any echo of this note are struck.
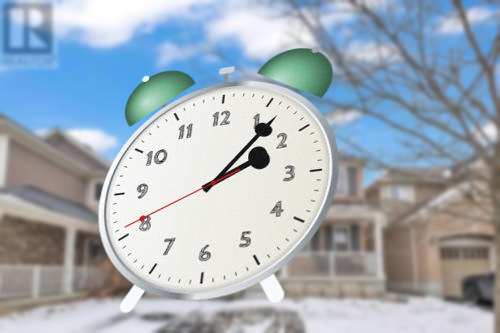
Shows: 2:06:41
